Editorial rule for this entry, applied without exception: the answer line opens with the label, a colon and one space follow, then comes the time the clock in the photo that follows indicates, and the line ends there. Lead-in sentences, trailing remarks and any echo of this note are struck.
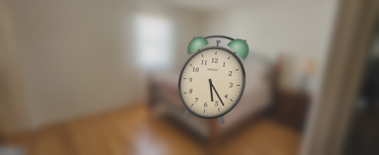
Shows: 5:23
